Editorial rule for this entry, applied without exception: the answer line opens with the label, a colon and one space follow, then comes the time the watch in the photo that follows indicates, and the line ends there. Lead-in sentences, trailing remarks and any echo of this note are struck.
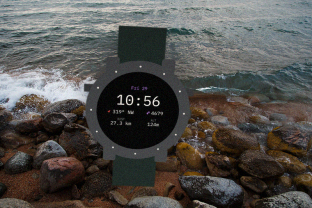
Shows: 10:56
